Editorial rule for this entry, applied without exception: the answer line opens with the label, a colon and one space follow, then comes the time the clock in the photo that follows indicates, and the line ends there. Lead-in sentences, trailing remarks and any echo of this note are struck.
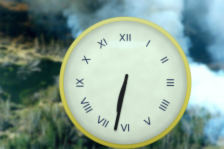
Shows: 6:32
